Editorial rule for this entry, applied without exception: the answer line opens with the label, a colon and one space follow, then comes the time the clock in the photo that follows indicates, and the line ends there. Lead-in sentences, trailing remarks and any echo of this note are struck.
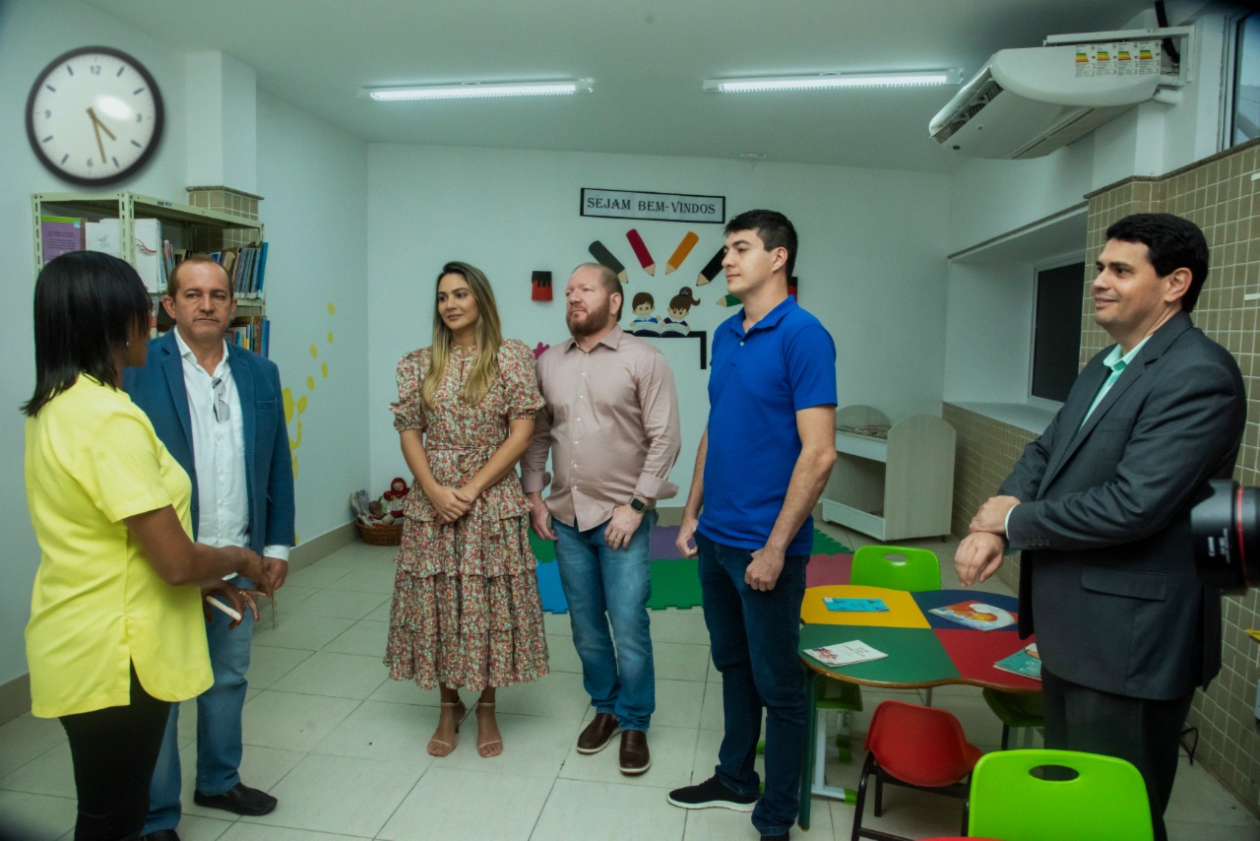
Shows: 4:27
